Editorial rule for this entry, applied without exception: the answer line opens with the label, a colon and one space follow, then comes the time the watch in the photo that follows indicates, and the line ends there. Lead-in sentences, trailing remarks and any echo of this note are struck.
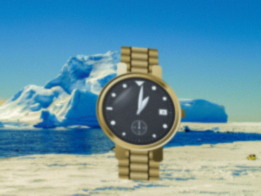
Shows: 1:01
